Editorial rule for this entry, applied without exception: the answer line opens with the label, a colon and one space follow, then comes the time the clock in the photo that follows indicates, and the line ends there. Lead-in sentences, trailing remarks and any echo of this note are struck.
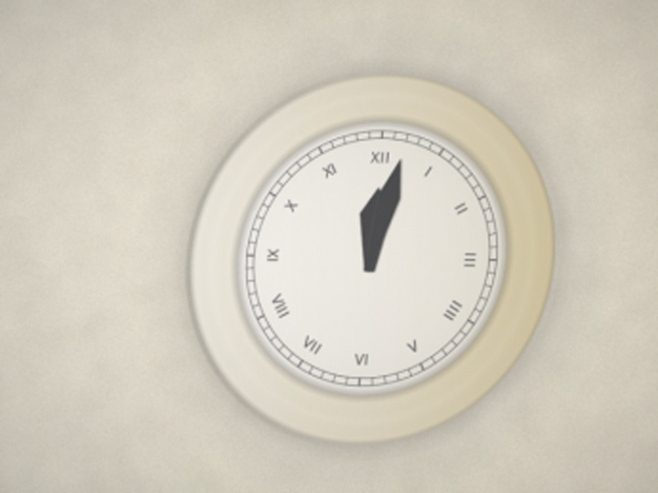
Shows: 12:02
